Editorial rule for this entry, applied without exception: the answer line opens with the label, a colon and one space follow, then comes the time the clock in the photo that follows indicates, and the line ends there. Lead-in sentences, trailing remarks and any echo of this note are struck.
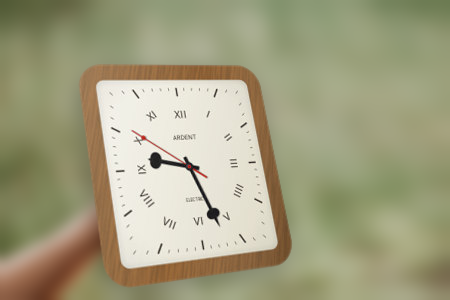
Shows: 9:26:51
